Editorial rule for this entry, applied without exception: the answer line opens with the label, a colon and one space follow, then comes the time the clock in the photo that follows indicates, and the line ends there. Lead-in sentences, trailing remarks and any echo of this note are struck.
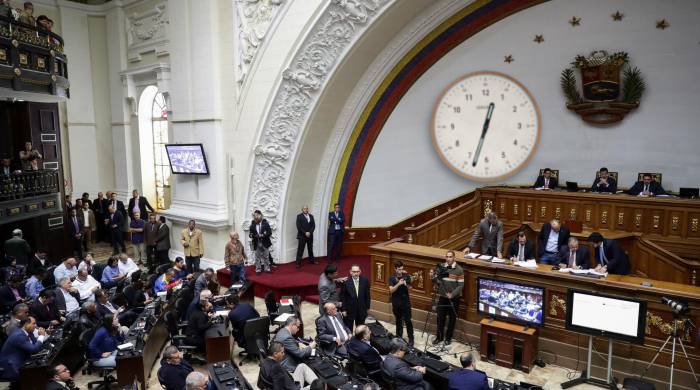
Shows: 12:33
